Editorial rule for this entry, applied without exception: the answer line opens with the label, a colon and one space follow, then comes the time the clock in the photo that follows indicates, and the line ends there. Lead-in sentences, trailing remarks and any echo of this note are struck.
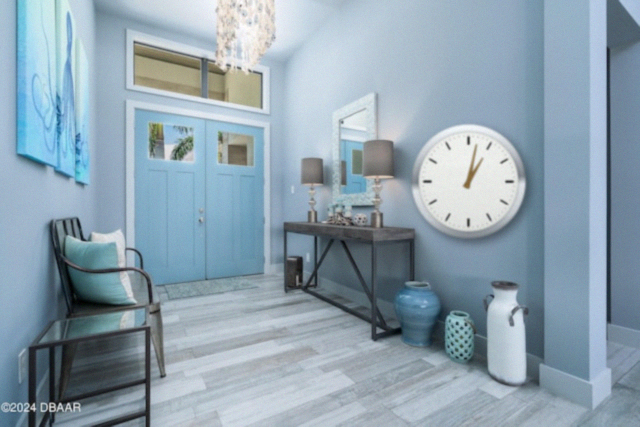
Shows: 1:02
